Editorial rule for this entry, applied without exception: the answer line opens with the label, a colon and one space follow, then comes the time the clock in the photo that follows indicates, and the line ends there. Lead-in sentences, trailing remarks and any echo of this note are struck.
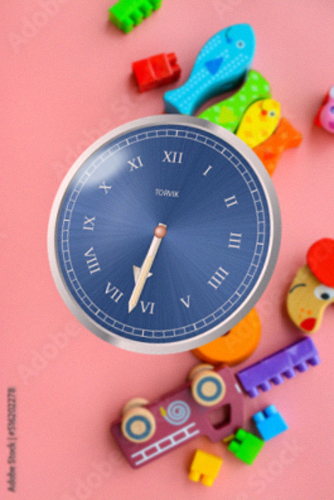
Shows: 6:32
